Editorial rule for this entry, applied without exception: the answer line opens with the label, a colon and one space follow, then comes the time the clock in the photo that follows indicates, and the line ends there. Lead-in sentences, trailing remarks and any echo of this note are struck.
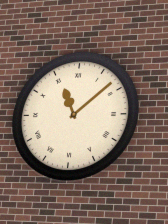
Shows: 11:08
